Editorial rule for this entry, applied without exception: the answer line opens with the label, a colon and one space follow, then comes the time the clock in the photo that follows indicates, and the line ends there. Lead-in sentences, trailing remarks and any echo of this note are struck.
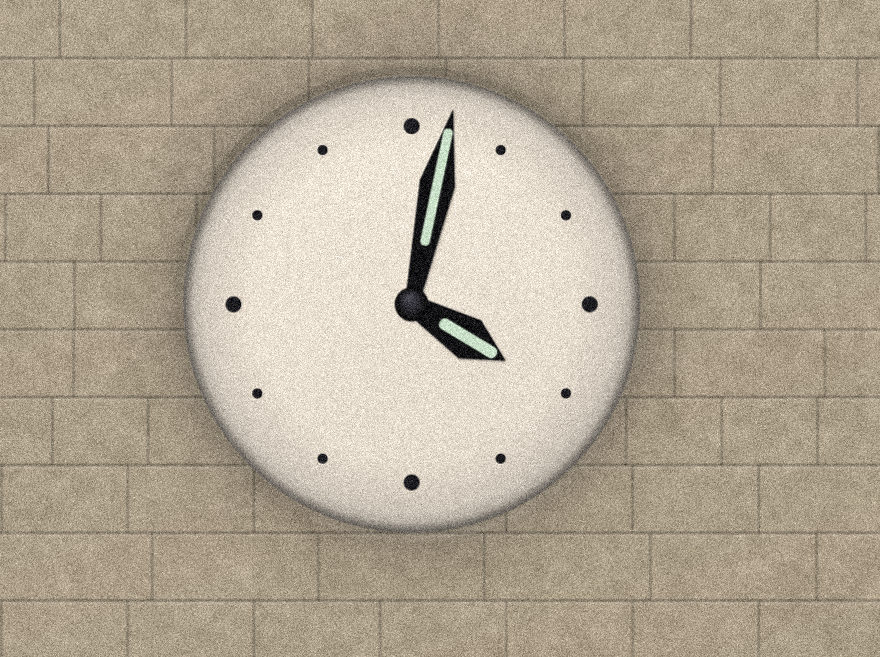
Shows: 4:02
